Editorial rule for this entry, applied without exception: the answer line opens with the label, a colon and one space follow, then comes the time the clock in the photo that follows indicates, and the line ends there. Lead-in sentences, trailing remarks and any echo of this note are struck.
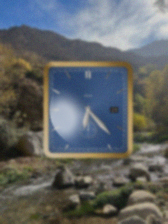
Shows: 6:23
